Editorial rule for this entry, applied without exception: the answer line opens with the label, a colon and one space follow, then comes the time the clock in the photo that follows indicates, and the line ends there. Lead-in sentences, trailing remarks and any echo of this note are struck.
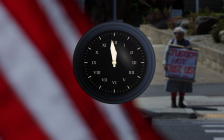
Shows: 11:59
